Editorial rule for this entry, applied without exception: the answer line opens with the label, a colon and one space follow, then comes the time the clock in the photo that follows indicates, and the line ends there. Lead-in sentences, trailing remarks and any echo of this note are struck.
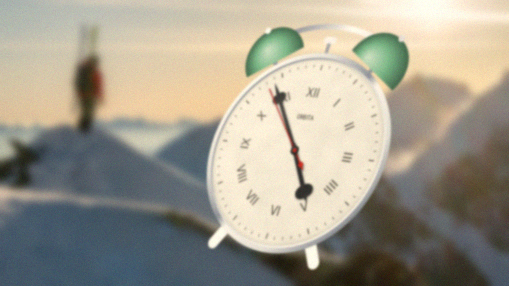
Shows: 4:53:53
